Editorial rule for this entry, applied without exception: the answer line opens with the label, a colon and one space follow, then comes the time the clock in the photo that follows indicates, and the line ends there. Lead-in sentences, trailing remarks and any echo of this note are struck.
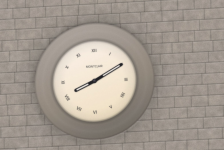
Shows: 8:10
